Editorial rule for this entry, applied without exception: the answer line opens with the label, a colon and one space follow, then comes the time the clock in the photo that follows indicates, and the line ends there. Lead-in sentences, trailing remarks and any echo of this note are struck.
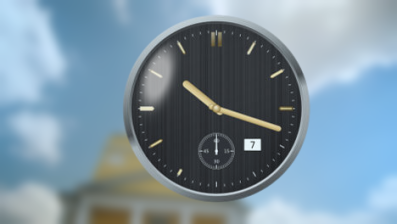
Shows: 10:18
